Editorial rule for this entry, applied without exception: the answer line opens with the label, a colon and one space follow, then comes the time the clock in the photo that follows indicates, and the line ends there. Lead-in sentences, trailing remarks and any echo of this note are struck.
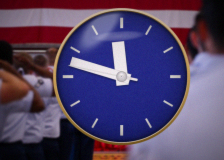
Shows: 11:47:47
